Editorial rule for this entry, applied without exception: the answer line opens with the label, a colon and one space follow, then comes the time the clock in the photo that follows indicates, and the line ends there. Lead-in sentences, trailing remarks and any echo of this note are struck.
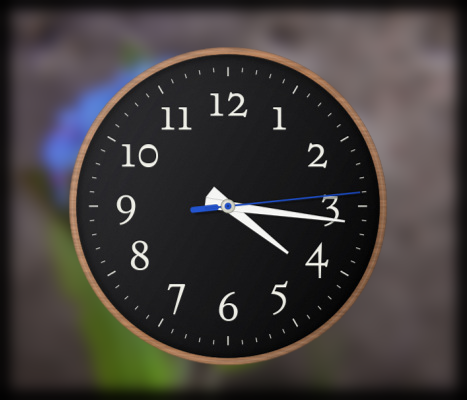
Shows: 4:16:14
